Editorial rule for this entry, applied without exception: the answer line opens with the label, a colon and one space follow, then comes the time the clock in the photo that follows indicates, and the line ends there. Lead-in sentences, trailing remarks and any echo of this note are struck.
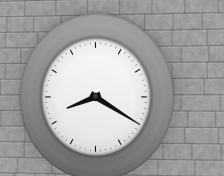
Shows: 8:20
